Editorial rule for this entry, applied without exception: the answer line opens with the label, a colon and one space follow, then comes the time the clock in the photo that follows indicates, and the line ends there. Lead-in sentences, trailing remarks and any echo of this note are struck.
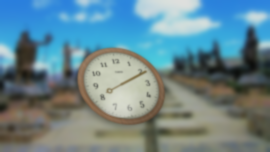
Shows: 8:11
